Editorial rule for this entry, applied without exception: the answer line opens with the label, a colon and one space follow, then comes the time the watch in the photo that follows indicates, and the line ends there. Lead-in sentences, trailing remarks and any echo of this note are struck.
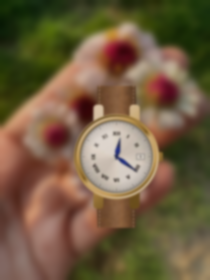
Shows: 12:21
